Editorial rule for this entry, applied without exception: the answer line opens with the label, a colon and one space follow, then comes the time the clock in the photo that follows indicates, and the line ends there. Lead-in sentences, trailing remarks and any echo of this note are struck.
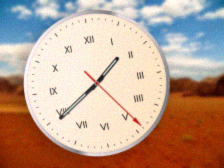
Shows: 1:39:24
